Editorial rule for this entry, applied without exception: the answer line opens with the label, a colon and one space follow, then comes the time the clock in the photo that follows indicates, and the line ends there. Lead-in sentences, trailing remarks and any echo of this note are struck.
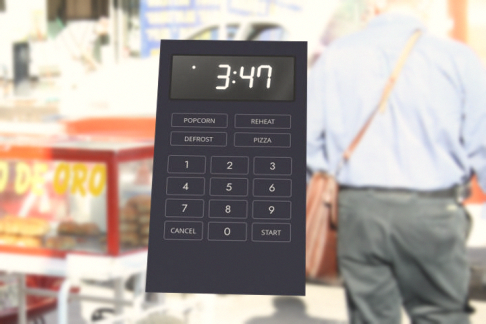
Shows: 3:47
